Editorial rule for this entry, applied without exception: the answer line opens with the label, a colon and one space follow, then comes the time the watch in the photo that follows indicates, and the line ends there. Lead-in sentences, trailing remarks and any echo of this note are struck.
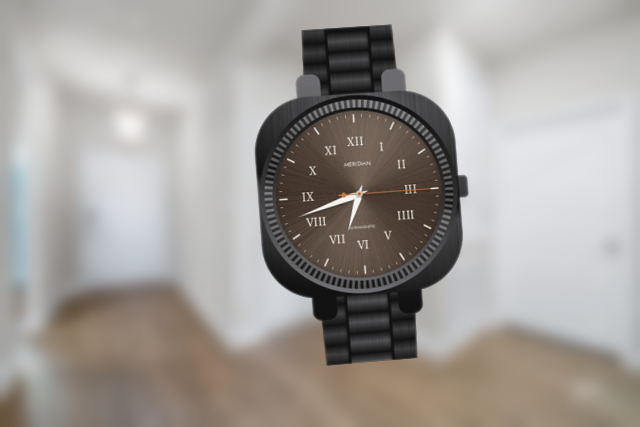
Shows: 6:42:15
